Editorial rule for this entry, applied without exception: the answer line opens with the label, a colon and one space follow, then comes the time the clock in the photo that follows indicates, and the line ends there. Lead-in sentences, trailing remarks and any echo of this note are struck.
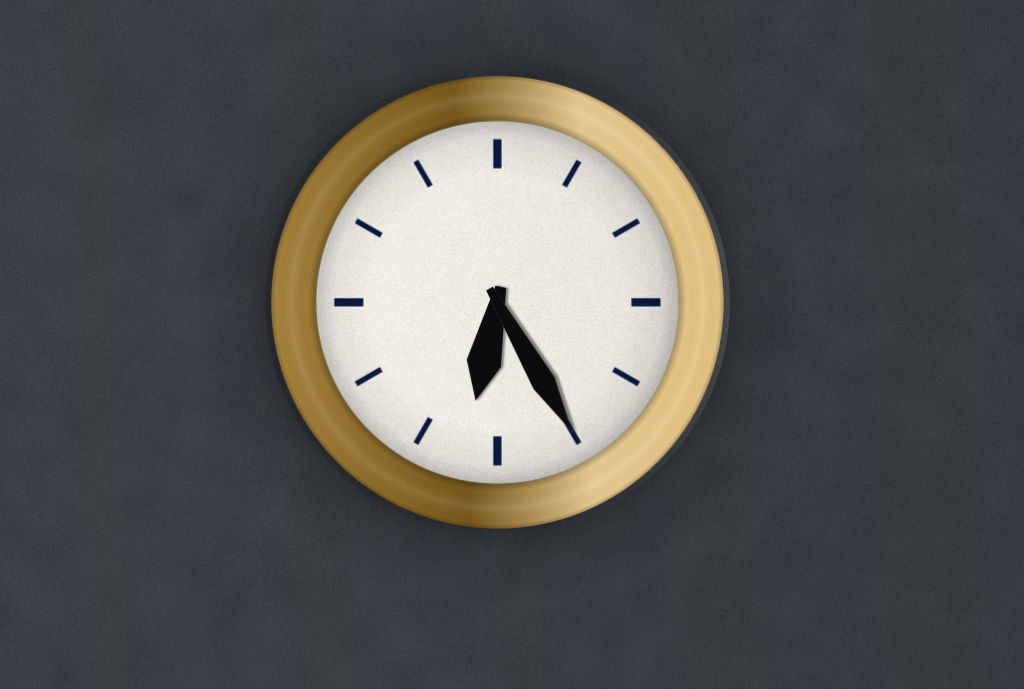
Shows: 6:25
